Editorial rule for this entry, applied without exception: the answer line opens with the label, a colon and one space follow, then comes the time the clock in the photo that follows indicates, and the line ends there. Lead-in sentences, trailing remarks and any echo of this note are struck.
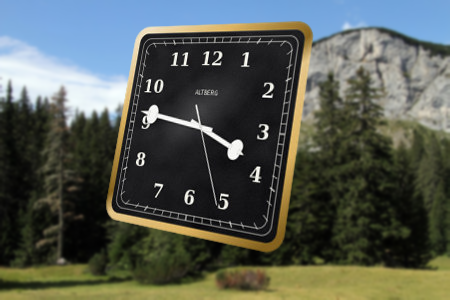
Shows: 3:46:26
